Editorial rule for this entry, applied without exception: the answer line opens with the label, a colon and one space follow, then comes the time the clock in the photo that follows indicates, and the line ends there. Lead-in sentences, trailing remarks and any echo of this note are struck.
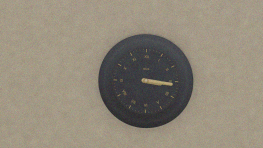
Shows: 3:16
